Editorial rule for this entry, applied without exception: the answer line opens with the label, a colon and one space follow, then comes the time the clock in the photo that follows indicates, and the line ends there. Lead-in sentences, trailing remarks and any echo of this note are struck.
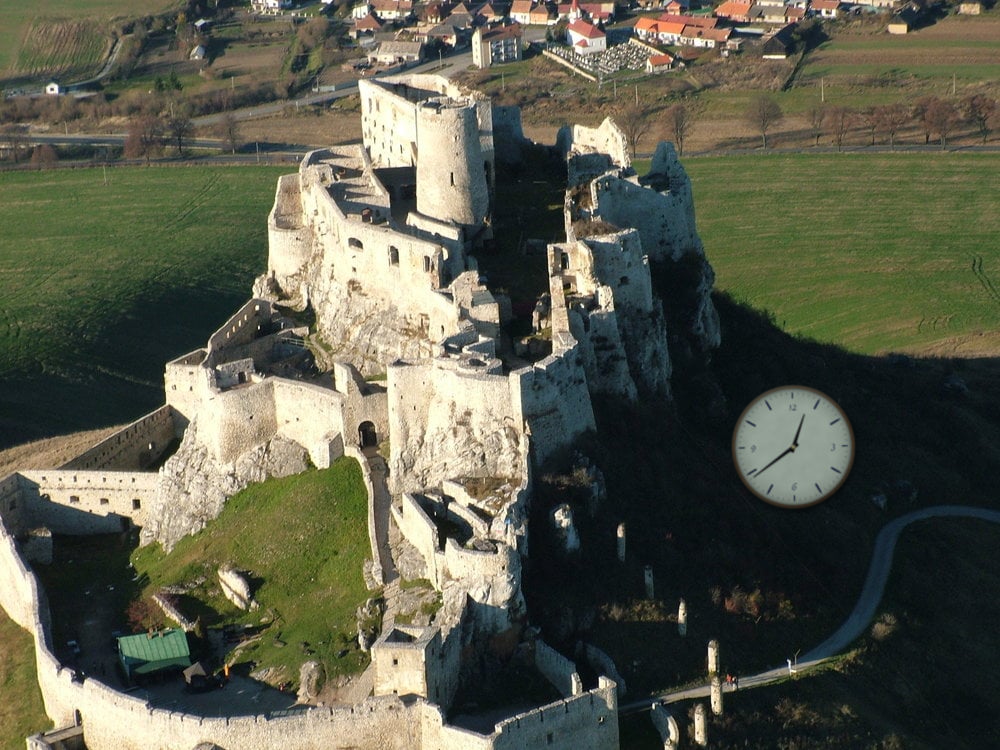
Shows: 12:39
